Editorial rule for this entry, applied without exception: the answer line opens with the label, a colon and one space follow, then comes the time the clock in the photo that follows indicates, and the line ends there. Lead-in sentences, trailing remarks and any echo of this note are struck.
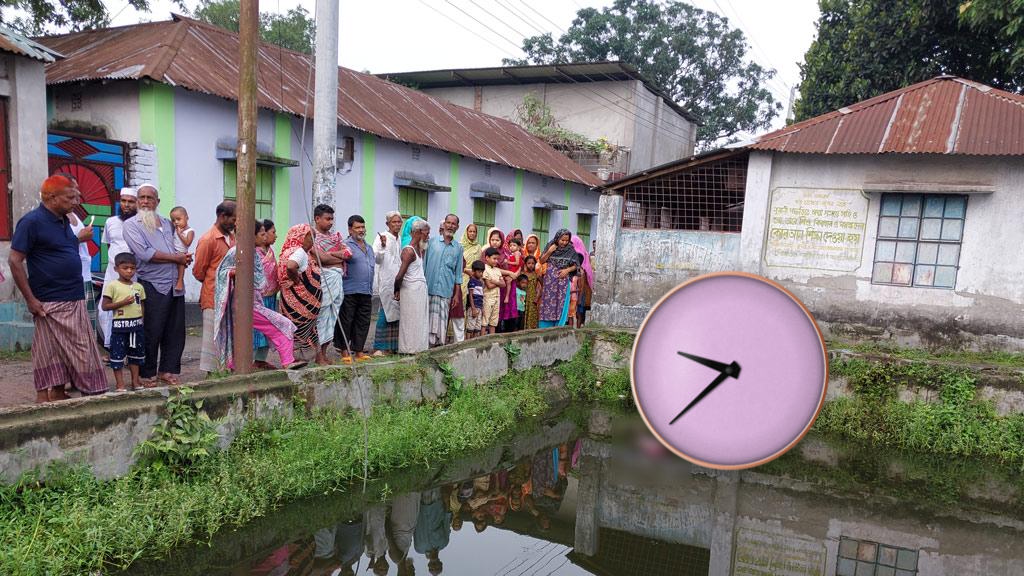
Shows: 9:38
